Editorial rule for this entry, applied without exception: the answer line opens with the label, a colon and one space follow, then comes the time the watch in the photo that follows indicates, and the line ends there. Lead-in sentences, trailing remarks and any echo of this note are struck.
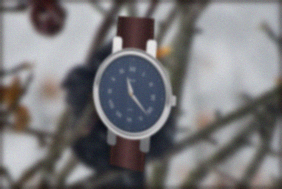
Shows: 11:22
